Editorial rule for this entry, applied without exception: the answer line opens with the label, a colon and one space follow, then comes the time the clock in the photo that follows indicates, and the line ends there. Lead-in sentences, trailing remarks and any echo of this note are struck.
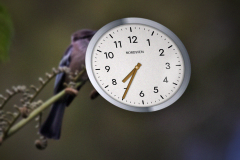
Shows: 7:35
